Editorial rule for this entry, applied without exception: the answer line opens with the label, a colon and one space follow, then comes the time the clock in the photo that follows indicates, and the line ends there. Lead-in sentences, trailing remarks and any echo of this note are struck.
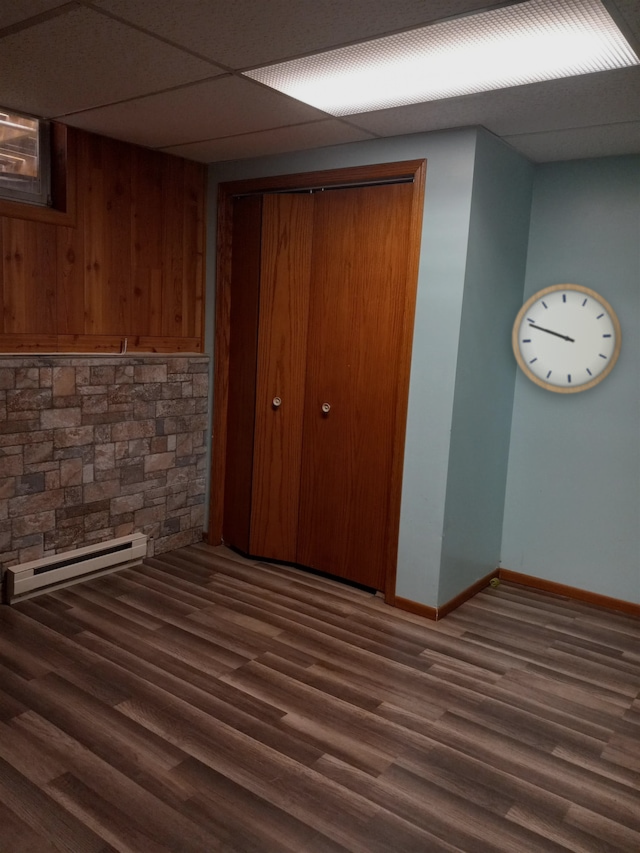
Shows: 9:49
